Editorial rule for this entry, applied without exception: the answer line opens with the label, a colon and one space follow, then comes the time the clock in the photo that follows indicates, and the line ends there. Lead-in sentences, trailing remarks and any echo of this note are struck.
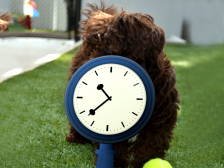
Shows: 10:38
